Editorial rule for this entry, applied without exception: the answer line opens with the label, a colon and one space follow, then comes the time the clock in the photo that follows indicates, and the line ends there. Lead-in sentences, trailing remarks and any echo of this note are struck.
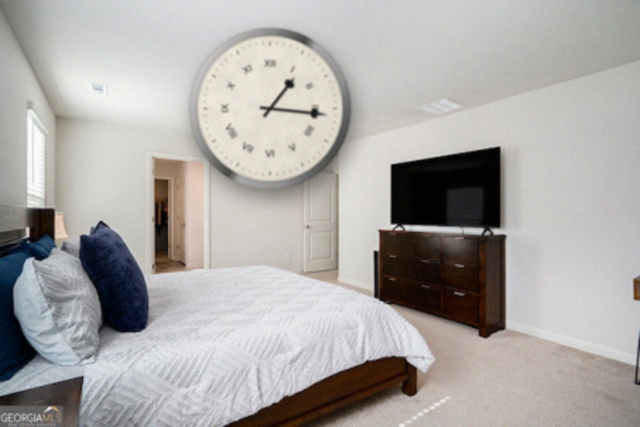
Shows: 1:16
